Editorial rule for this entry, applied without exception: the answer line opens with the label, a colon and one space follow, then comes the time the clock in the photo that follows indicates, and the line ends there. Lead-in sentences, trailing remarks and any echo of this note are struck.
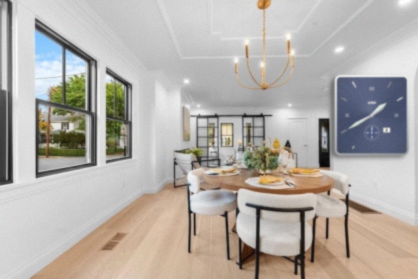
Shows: 1:40
